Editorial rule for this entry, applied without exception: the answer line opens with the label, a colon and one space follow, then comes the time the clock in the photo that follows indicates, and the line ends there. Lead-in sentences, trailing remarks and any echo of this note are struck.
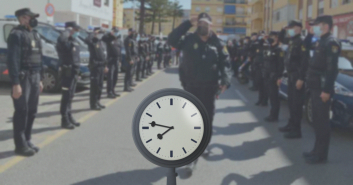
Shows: 7:47
